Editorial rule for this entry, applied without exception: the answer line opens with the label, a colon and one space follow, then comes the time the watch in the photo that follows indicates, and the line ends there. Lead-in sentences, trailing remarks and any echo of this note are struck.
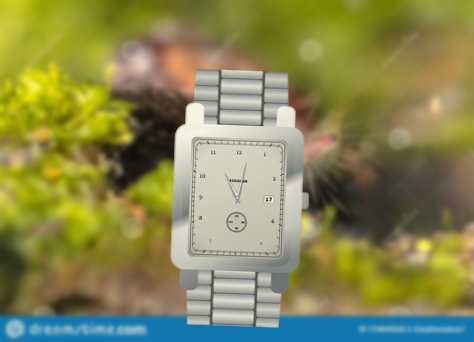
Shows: 11:02
